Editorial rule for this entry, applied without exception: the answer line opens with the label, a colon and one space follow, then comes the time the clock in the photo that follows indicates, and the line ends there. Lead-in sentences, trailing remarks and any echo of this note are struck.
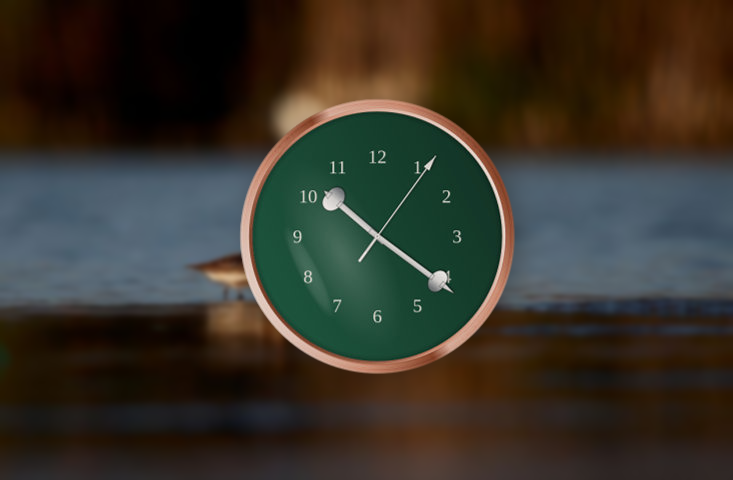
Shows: 10:21:06
